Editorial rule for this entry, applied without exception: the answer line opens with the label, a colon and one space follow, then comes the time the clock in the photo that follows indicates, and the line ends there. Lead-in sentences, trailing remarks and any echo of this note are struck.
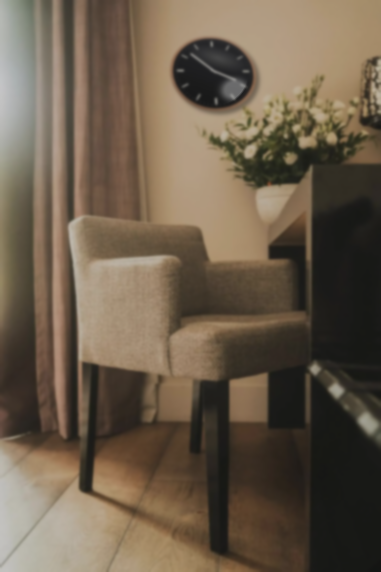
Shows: 3:52
